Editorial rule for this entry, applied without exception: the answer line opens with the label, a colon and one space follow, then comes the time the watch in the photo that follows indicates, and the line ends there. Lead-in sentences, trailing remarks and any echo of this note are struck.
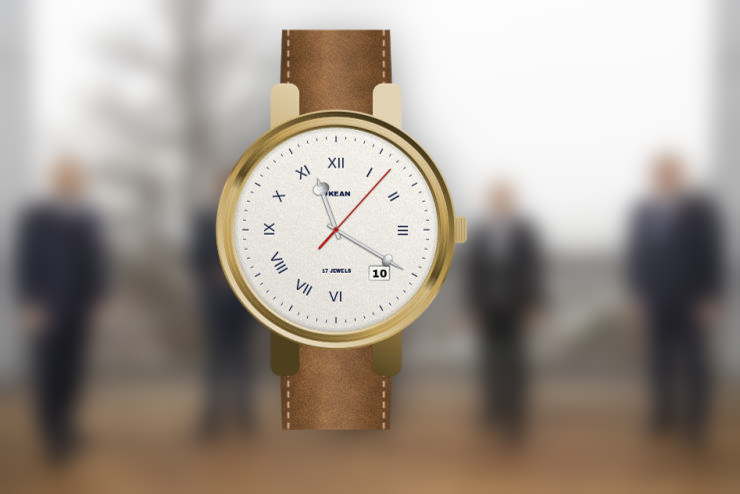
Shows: 11:20:07
